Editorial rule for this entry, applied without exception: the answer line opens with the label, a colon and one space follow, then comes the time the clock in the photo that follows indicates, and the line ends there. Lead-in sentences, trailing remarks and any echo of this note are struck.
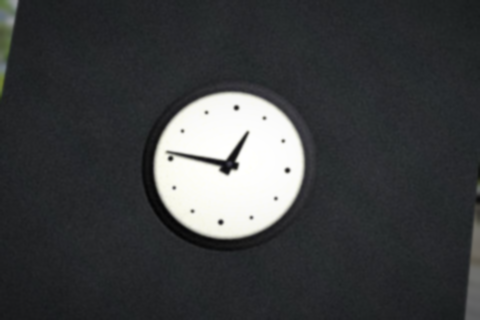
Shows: 12:46
